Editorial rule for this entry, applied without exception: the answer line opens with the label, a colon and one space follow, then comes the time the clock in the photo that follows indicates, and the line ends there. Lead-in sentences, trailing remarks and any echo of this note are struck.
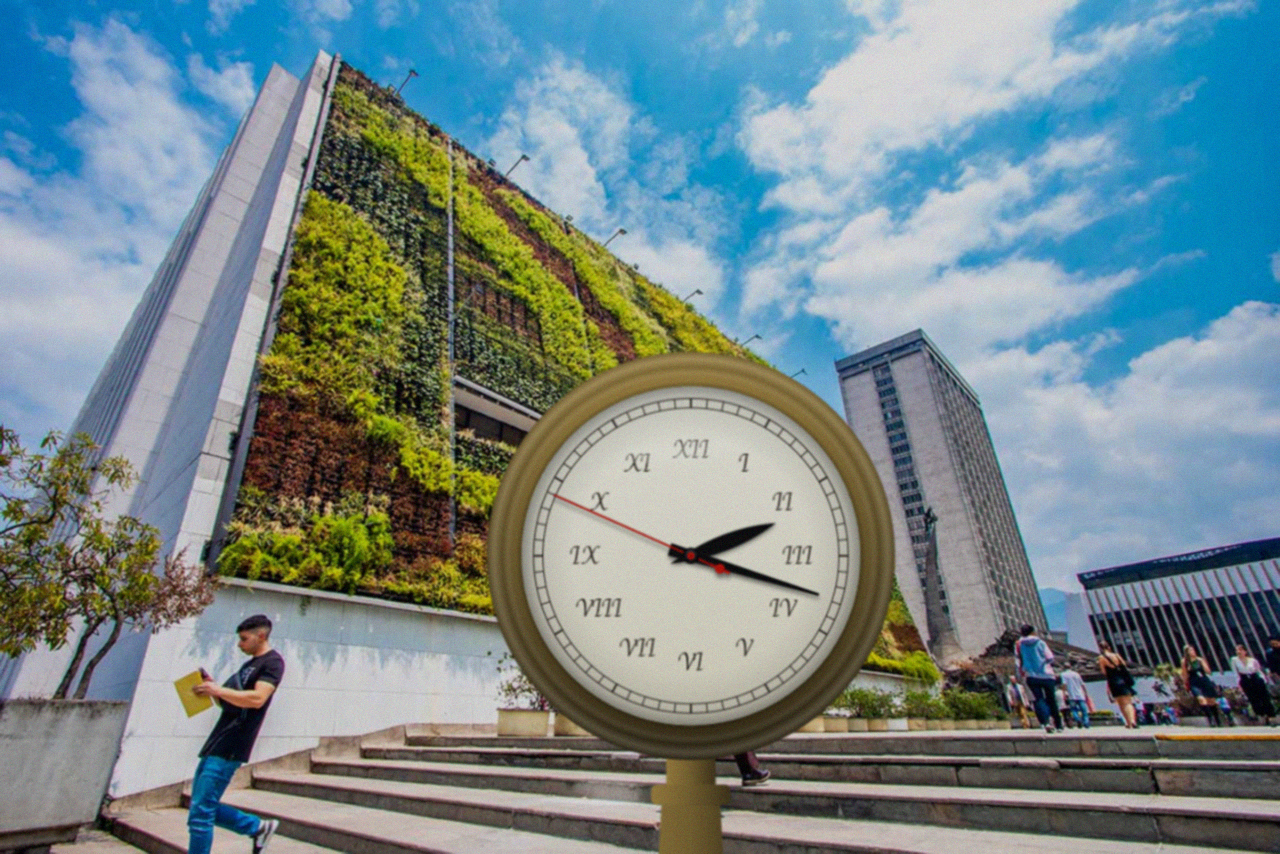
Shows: 2:17:49
